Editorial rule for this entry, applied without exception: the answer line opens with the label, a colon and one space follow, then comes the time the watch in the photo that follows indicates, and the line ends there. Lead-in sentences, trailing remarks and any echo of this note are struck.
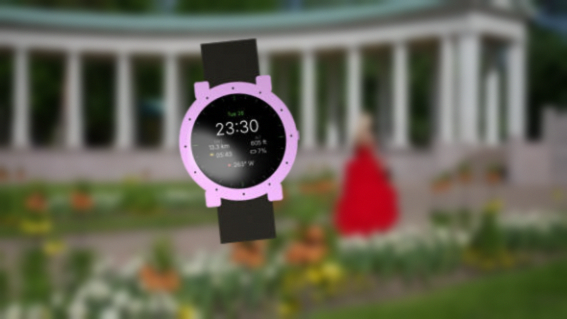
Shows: 23:30
